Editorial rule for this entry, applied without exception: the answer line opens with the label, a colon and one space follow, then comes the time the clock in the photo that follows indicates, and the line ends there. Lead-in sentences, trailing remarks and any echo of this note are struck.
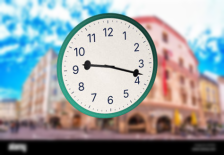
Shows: 9:18
